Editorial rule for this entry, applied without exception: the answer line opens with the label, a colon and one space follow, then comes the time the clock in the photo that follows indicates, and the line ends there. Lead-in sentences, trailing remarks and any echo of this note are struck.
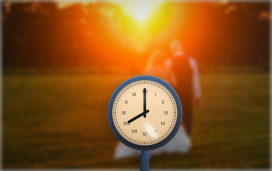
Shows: 8:00
